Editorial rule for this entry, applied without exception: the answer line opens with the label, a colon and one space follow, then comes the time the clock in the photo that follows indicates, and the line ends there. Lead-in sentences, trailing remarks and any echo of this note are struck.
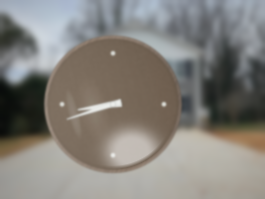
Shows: 8:42
